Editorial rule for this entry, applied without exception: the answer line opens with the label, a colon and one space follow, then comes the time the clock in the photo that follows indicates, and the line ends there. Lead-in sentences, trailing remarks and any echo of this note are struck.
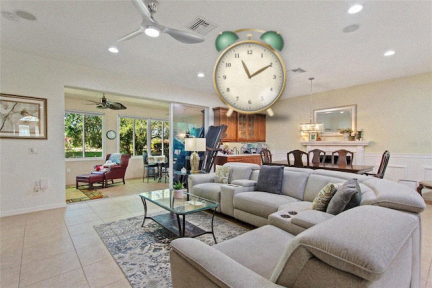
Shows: 11:10
